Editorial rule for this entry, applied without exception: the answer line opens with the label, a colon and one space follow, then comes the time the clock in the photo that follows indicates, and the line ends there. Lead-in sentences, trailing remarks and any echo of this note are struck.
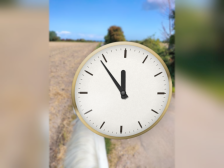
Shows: 11:54
